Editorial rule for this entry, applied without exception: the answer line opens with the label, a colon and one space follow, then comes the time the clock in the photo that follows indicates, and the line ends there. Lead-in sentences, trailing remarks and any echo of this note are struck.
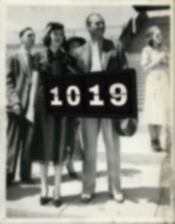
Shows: 10:19
